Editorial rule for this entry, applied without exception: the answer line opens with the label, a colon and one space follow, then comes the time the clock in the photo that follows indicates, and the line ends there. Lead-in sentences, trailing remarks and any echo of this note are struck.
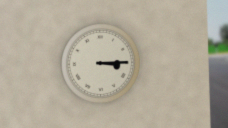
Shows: 3:15
